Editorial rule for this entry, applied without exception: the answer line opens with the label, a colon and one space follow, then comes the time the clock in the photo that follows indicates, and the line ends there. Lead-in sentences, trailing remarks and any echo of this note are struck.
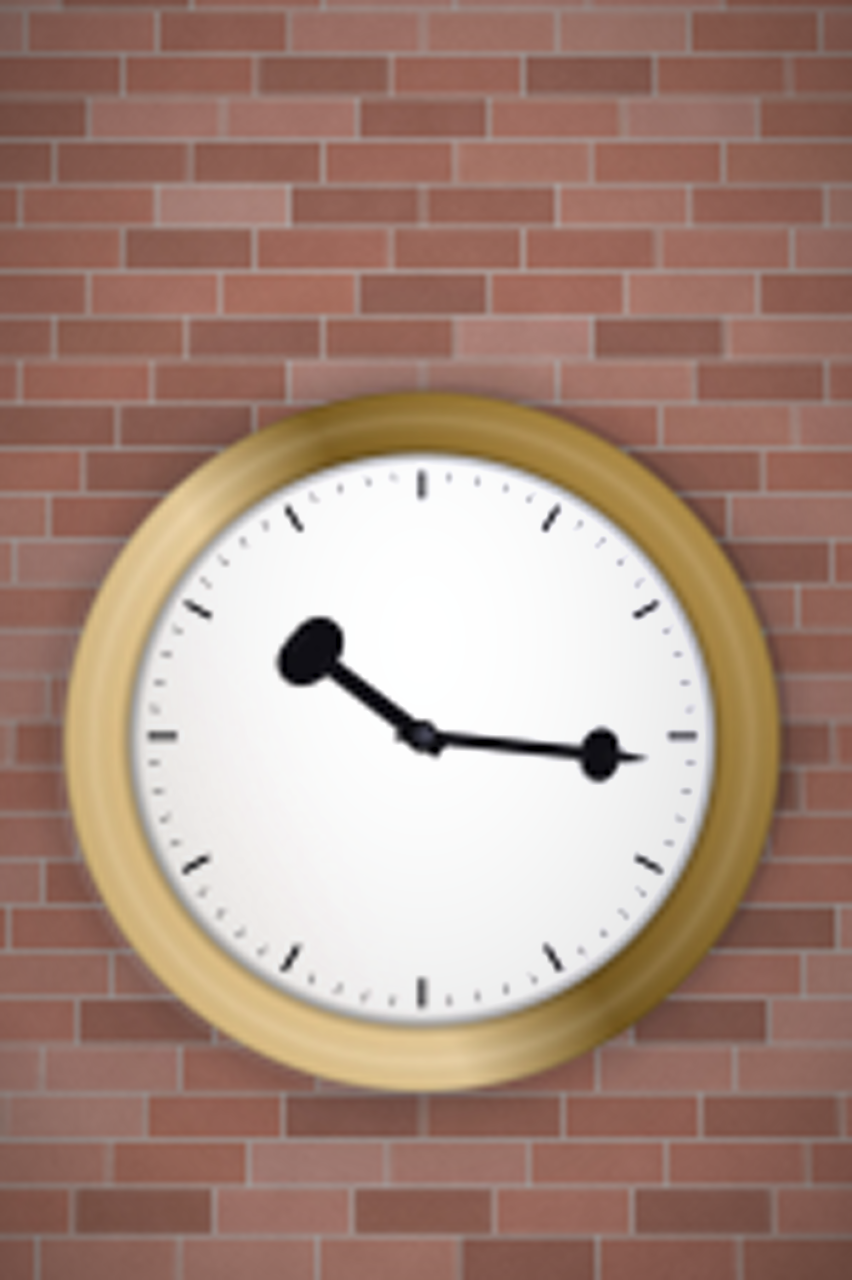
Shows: 10:16
